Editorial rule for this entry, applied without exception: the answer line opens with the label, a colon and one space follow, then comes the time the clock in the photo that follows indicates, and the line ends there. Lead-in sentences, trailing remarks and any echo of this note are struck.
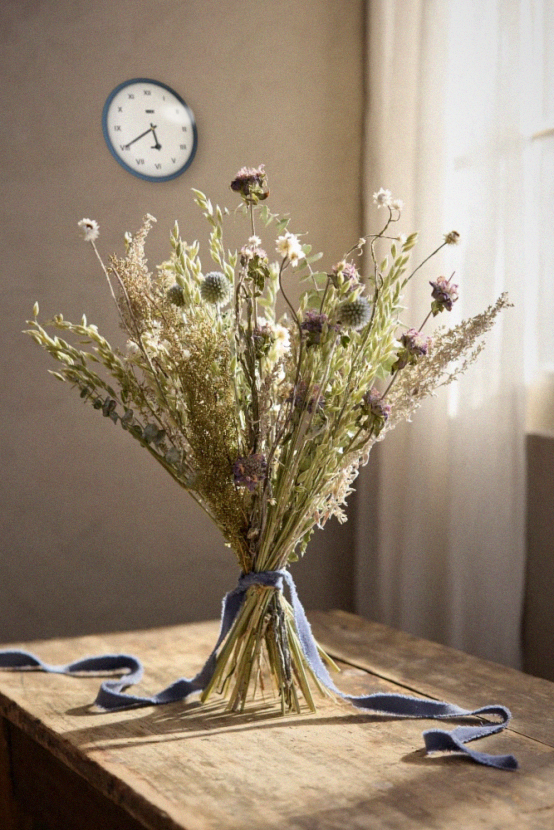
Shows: 5:40
